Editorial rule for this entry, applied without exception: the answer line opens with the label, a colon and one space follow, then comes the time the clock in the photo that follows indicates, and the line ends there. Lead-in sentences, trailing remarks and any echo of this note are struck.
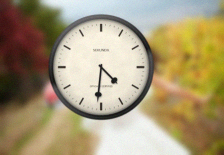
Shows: 4:31
